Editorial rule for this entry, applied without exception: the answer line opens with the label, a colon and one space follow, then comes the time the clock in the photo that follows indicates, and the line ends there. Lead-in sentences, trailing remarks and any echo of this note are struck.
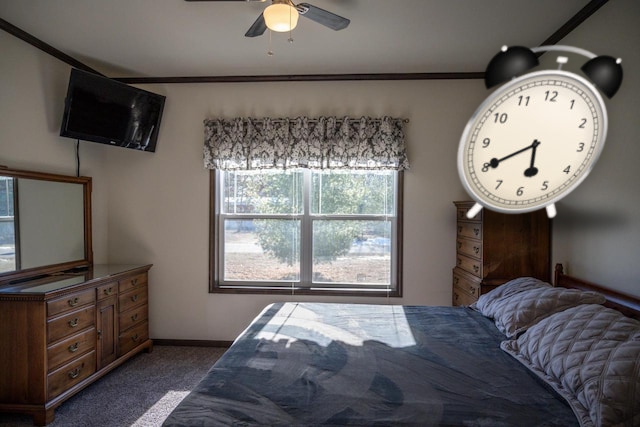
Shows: 5:40
